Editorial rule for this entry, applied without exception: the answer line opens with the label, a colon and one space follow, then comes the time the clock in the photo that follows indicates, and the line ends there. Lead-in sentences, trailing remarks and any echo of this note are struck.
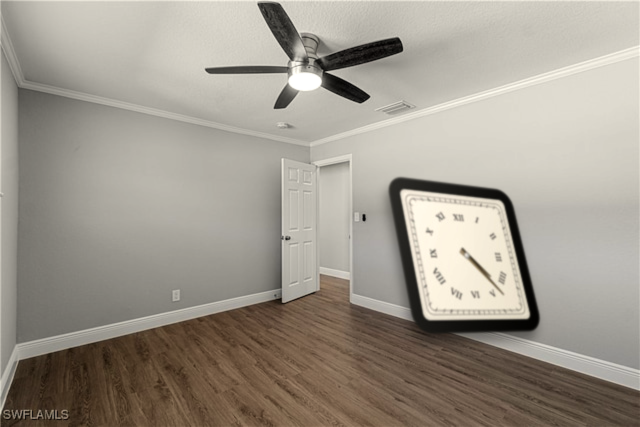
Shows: 4:23
